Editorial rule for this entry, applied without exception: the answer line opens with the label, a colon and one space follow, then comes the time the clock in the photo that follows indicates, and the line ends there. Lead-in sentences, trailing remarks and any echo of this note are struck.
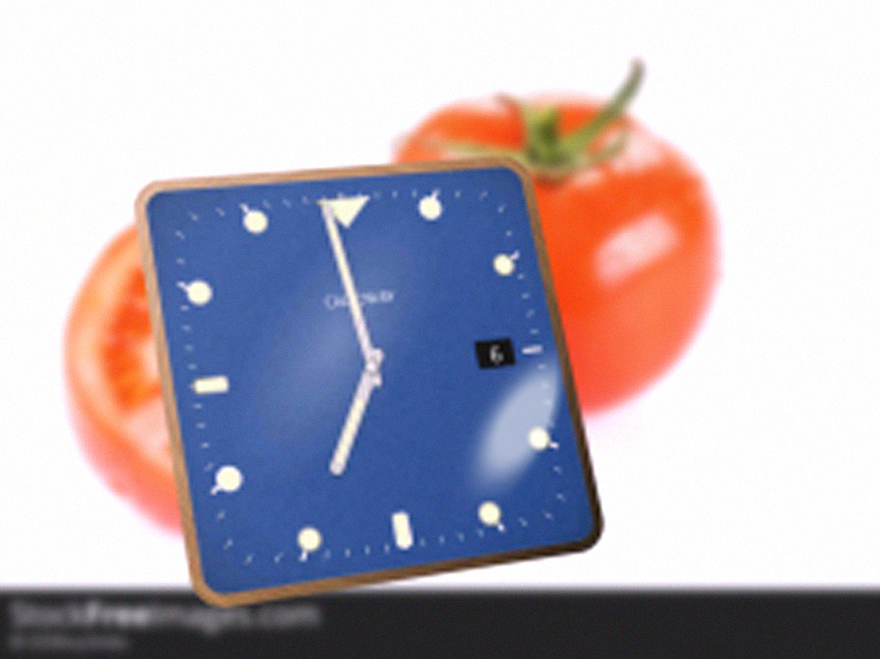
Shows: 6:59
